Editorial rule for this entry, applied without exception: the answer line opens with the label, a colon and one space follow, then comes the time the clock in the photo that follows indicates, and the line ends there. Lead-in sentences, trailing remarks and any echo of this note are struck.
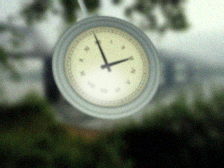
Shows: 3:00
